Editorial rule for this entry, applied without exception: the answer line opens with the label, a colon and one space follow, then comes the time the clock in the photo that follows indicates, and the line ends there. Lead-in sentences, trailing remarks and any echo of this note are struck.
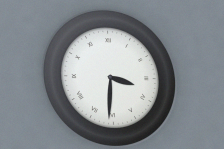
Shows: 3:31
